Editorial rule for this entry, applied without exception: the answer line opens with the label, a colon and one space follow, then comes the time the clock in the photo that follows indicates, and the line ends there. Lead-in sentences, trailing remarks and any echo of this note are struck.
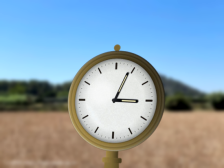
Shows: 3:04
